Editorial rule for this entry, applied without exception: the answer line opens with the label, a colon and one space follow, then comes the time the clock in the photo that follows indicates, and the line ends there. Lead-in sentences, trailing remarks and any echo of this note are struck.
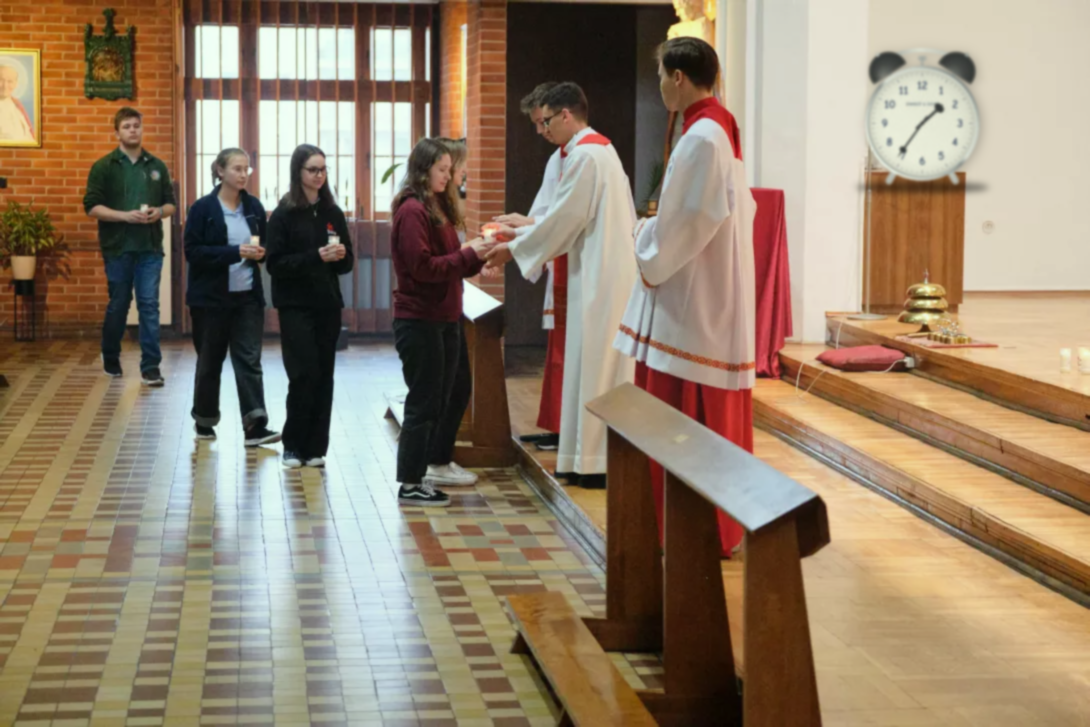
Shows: 1:36
